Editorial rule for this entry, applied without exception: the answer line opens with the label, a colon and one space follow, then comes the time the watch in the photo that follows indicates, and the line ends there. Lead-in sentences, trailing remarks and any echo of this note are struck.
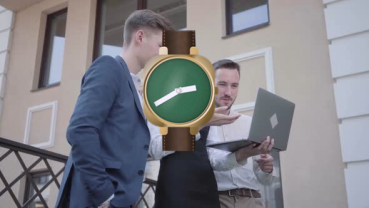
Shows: 2:40
